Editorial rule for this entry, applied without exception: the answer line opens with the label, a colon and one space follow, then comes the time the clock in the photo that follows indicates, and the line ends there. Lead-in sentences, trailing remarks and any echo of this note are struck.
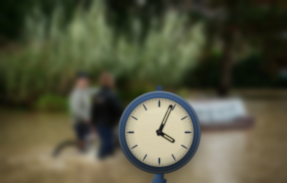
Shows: 4:04
